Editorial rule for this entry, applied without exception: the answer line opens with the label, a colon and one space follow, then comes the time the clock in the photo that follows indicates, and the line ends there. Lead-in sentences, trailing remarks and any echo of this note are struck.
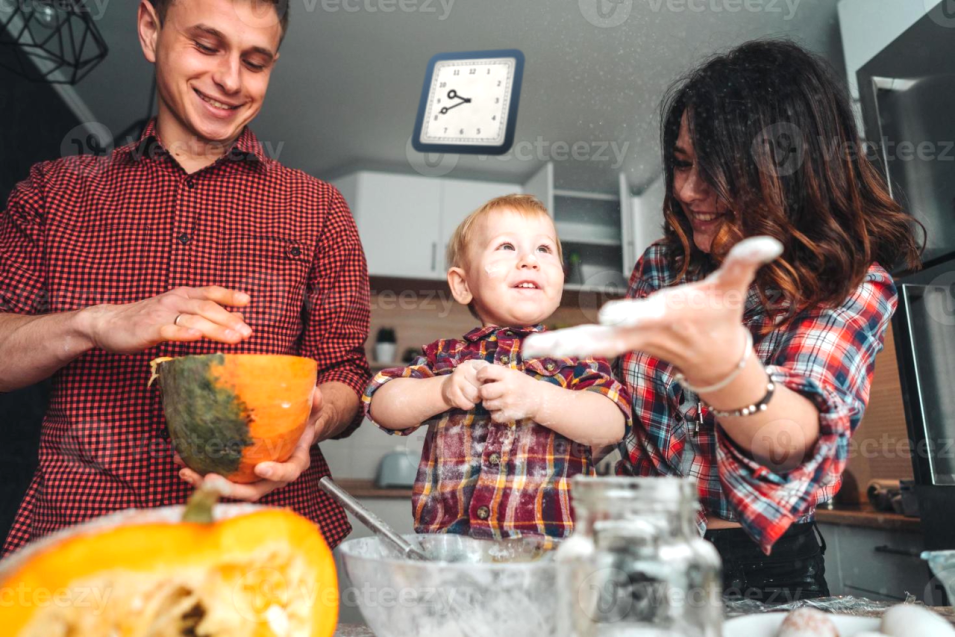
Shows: 9:41
